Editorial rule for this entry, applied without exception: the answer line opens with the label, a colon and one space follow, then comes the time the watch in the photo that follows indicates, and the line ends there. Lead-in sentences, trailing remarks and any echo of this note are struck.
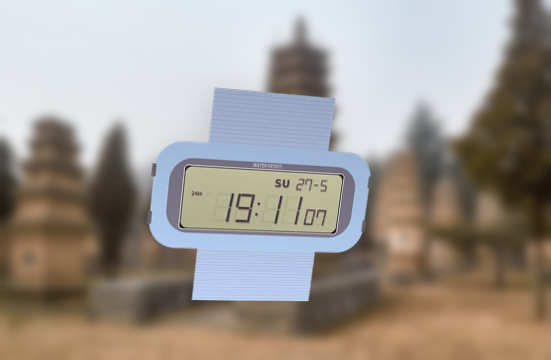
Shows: 19:11:07
